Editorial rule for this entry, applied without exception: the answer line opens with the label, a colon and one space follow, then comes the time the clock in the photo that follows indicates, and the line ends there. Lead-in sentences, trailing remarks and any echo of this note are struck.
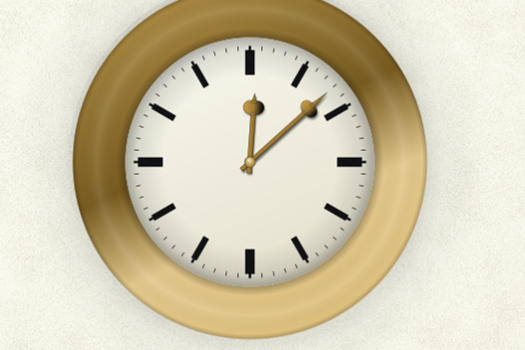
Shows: 12:08
